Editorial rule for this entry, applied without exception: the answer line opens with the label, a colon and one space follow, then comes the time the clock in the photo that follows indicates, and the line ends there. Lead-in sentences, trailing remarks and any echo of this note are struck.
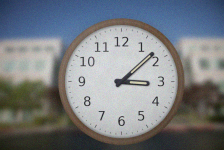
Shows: 3:08
